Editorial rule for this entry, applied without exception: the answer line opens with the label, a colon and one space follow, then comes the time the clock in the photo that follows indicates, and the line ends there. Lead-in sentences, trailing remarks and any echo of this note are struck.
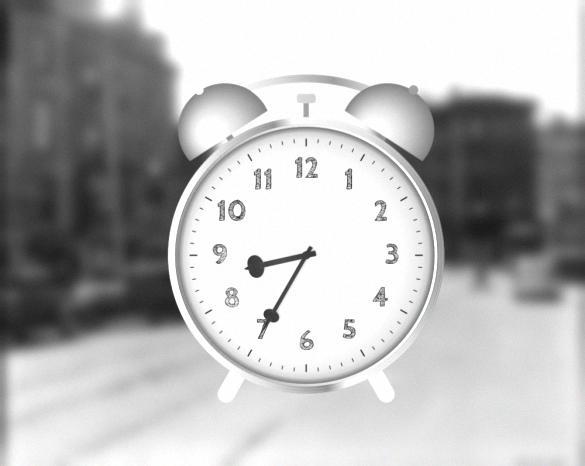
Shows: 8:35
